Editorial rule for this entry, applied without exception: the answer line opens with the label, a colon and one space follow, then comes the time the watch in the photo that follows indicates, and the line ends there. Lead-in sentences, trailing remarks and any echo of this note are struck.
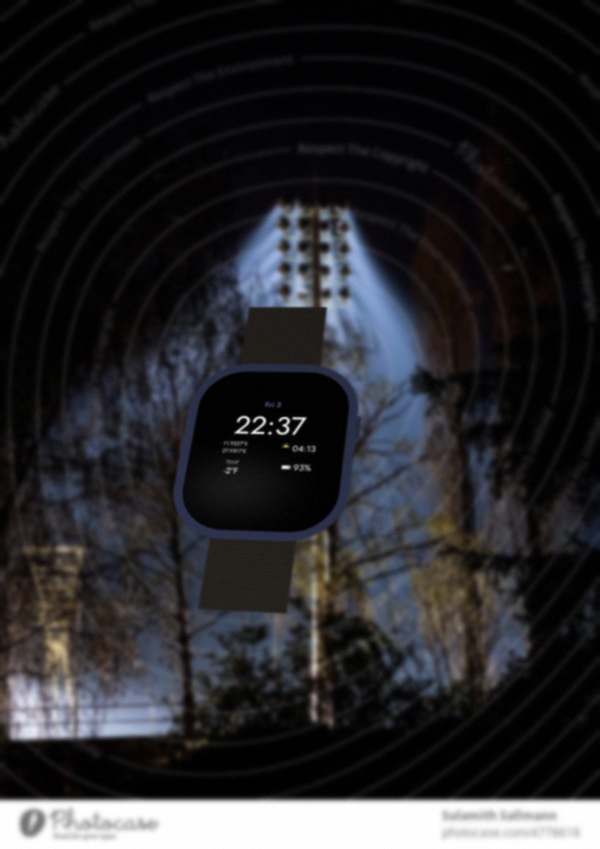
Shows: 22:37
